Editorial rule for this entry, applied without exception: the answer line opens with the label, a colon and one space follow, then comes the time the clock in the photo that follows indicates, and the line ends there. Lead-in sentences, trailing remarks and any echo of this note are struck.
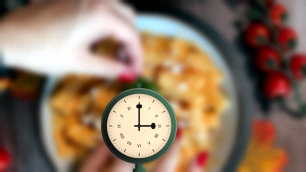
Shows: 3:00
